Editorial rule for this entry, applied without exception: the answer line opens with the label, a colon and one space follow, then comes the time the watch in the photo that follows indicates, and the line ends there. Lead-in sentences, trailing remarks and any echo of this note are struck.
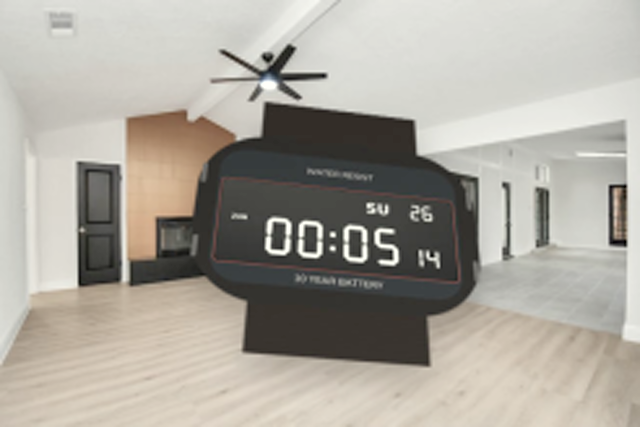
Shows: 0:05:14
